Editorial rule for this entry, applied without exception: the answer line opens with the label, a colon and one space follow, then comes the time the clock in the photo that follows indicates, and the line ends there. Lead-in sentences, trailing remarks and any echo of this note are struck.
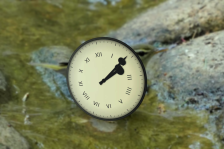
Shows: 2:09
